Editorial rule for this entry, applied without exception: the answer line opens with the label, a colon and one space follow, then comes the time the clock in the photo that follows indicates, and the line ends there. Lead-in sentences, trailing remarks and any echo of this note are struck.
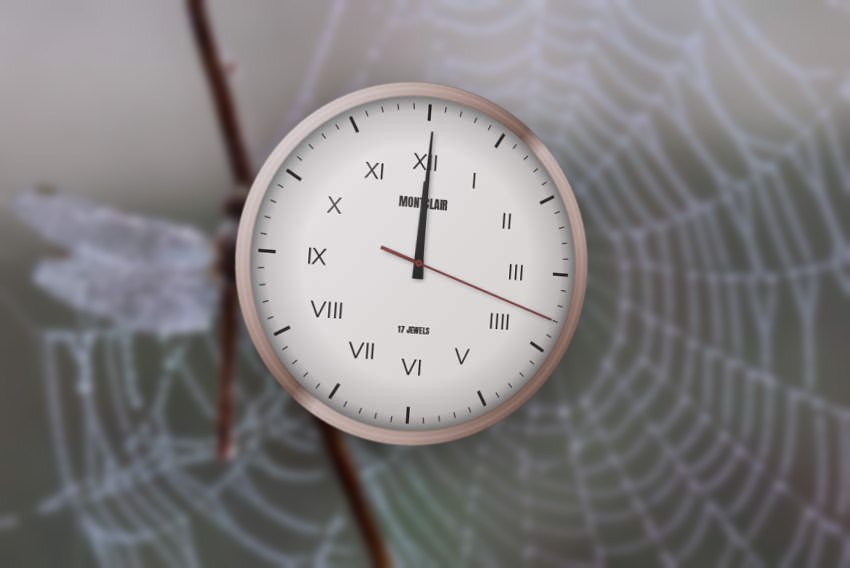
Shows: 12:00:18
